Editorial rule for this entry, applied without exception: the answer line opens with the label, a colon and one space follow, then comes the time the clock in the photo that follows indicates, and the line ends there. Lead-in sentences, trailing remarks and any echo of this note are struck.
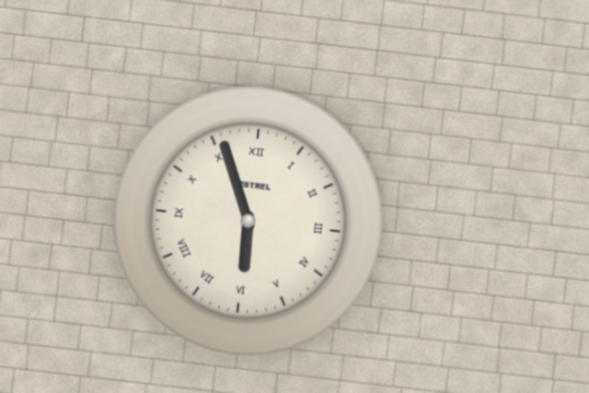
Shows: 5:56
